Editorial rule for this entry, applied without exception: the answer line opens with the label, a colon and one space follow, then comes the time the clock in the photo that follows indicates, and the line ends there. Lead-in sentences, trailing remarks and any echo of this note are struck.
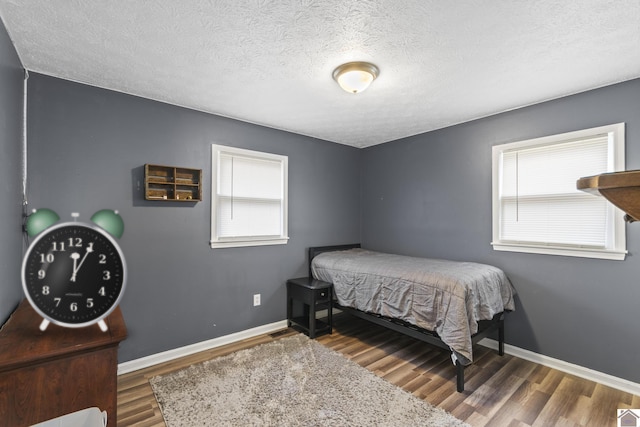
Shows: 12:05
